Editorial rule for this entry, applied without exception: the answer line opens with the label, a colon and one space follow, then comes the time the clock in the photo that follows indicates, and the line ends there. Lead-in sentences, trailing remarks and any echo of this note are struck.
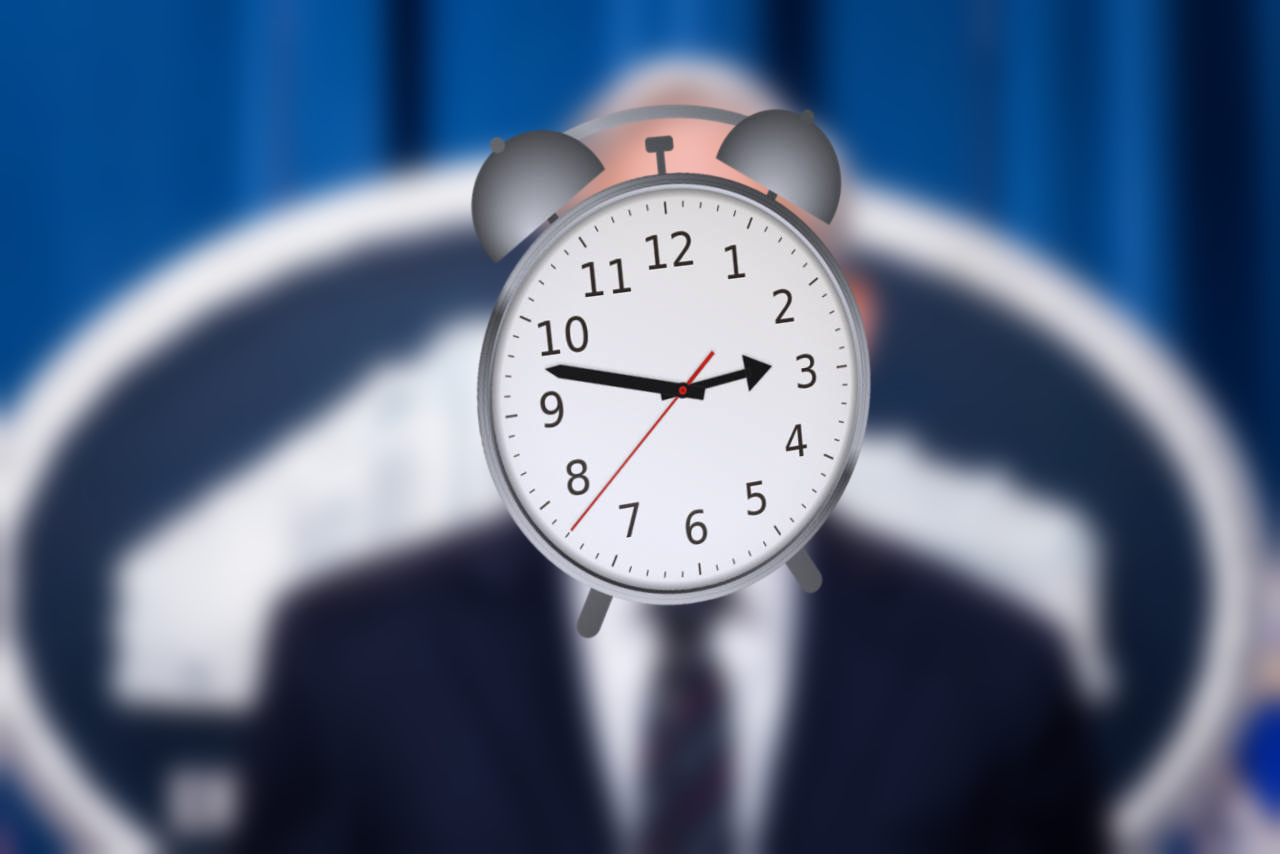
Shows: 2:47:38
